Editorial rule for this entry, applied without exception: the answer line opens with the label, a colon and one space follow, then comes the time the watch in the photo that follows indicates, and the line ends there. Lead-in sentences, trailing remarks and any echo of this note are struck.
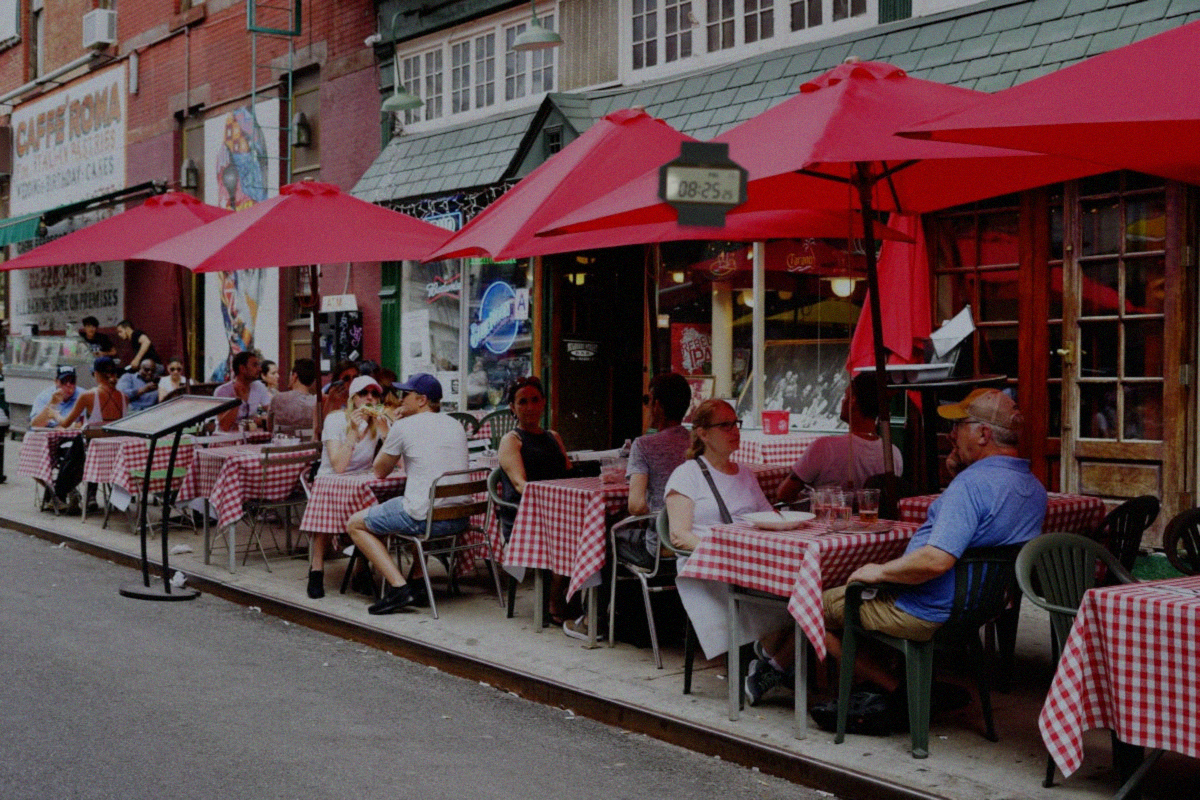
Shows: 8:25
